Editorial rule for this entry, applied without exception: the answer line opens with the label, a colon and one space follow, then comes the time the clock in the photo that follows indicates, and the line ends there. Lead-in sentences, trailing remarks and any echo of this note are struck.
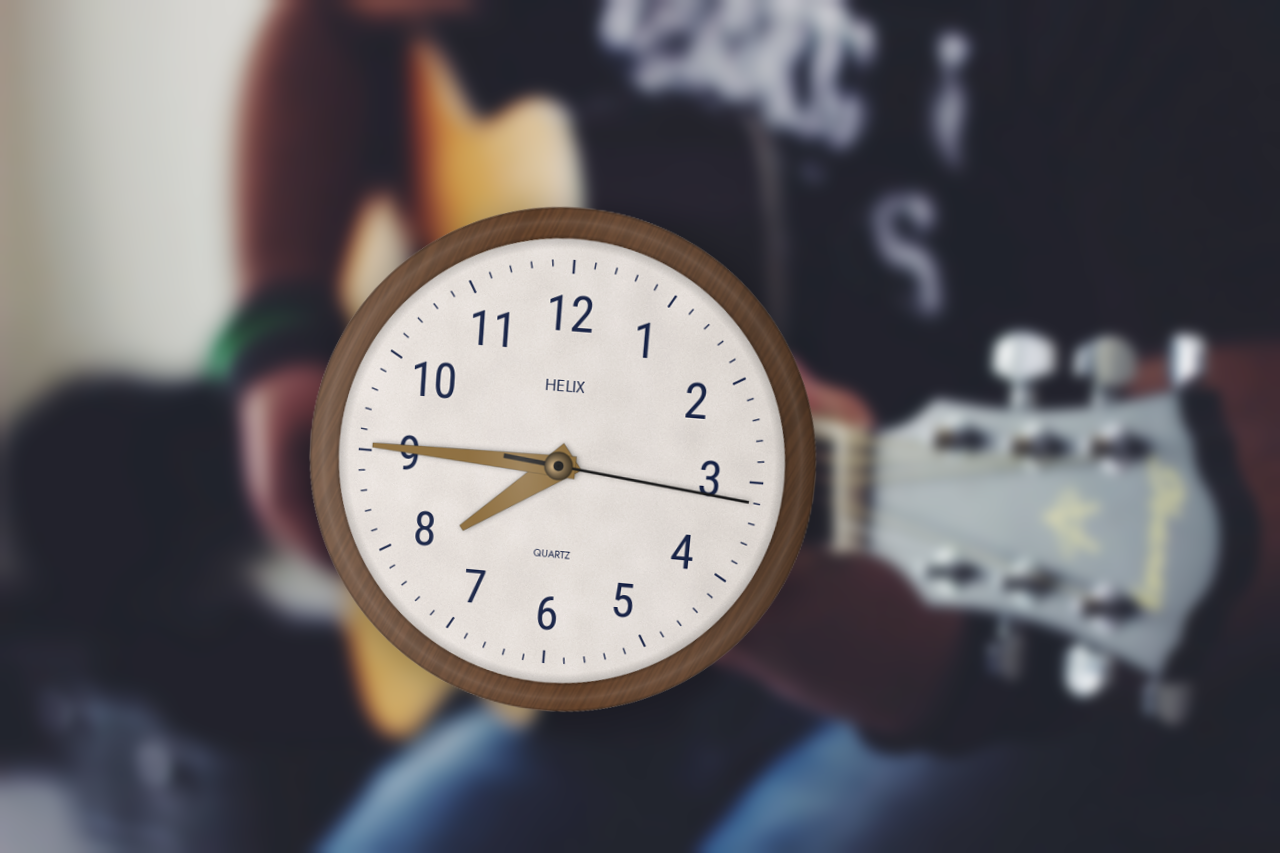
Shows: 7:45:16
